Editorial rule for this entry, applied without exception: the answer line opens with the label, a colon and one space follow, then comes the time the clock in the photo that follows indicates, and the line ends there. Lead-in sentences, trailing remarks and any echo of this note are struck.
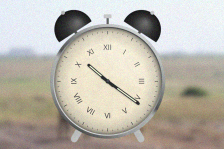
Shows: 10:21
